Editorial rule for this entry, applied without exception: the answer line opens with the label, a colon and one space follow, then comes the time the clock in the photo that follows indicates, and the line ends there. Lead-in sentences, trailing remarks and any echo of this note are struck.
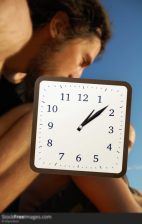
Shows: 1:08
